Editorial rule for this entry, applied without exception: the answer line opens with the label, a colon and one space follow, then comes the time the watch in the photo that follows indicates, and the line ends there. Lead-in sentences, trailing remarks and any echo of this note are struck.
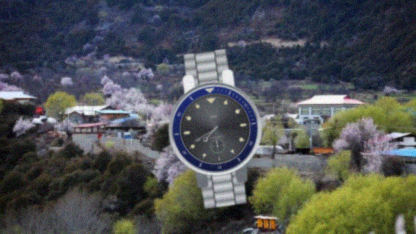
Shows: 7:41
